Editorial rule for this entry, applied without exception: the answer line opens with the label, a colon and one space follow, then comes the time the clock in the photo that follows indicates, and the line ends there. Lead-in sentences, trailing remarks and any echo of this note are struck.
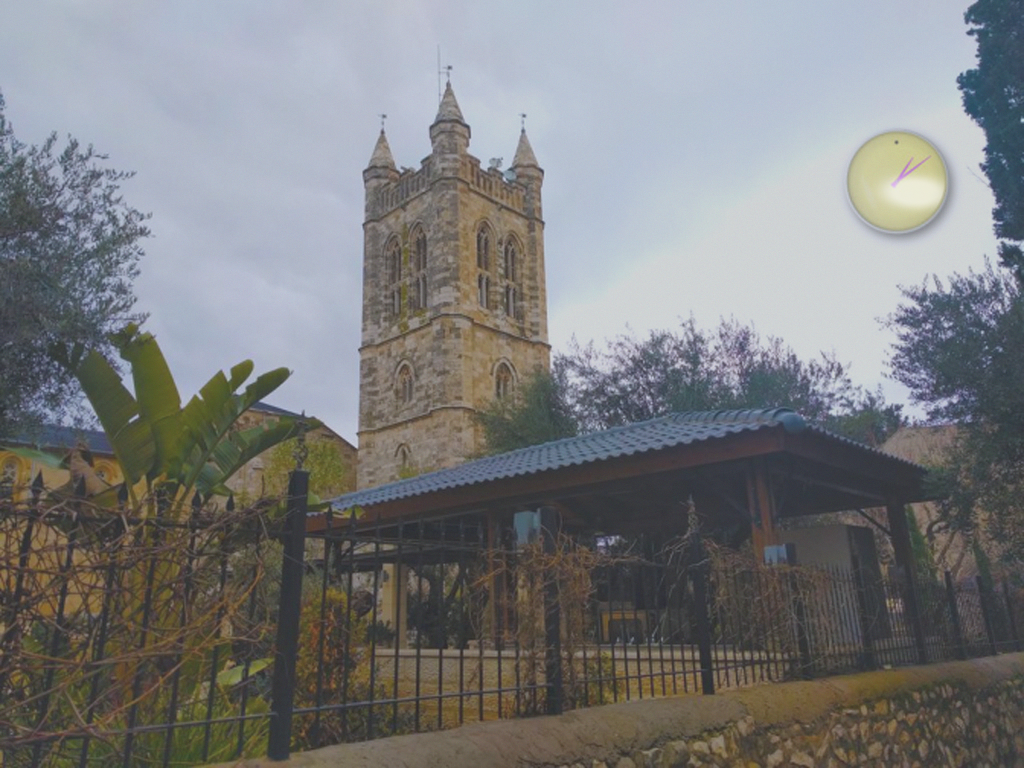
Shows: 1:09
